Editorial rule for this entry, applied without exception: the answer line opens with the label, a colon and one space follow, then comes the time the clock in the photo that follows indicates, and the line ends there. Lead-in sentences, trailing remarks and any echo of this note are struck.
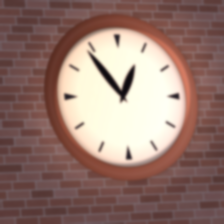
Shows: 12:54
